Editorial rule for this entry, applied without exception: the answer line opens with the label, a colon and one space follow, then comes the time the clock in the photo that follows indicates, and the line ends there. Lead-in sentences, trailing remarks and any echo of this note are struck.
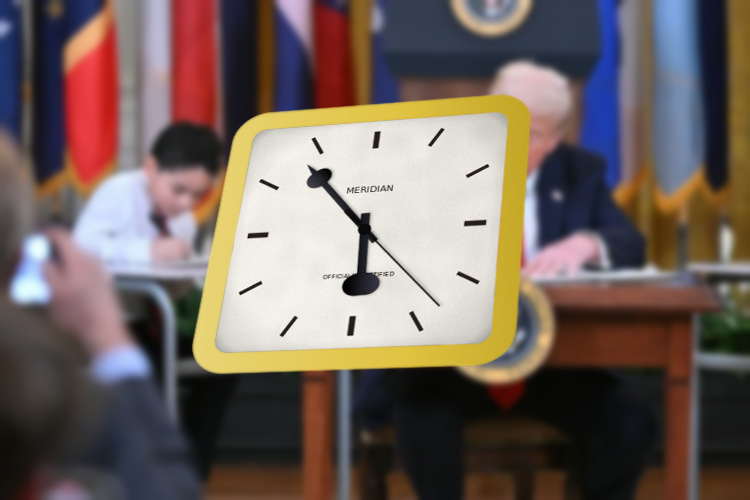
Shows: 5:53:23
